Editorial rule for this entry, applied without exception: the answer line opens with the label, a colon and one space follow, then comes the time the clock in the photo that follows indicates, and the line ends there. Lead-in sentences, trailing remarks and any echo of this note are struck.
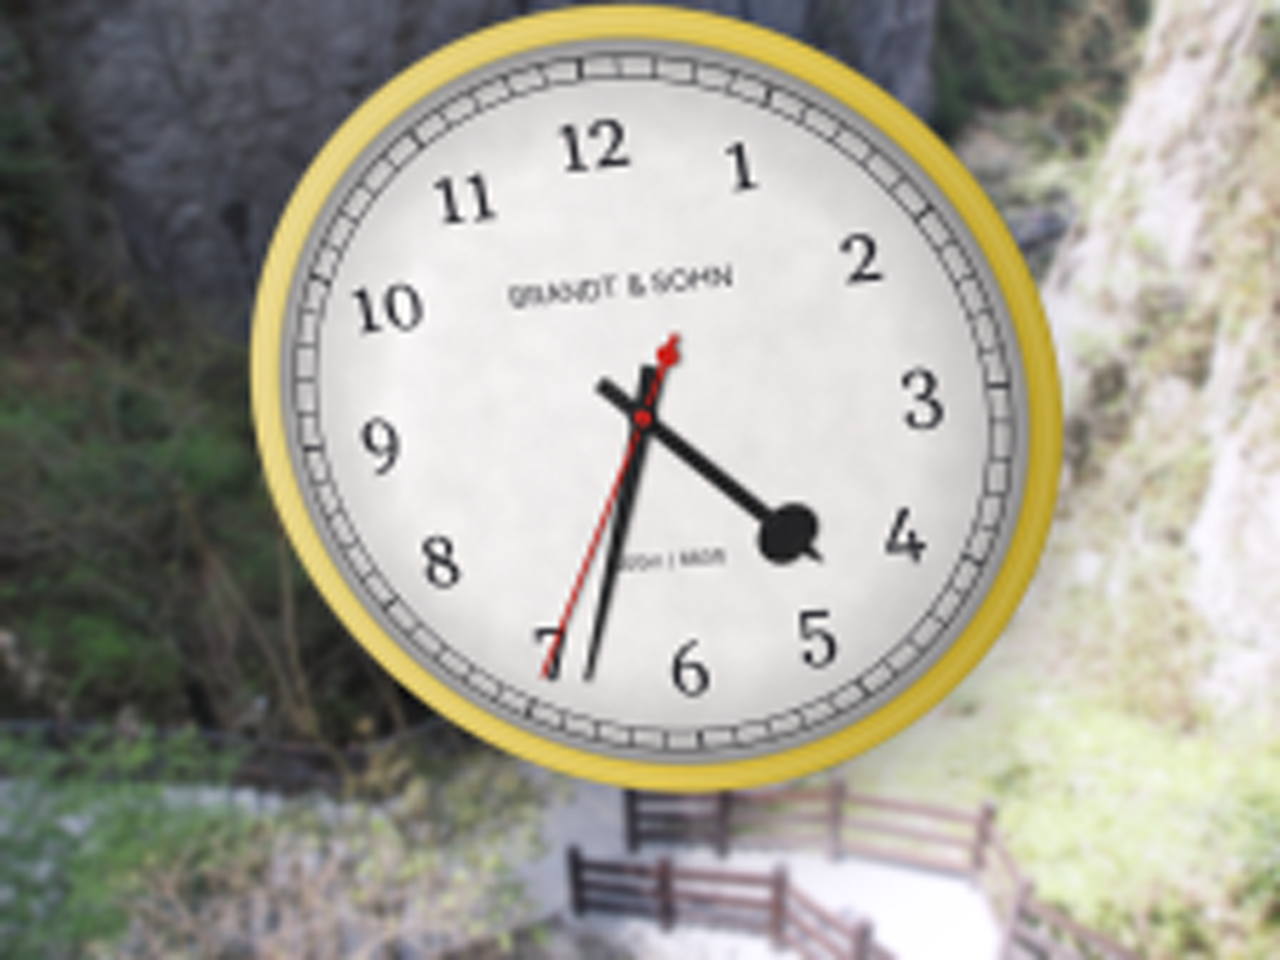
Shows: 4:33:35
